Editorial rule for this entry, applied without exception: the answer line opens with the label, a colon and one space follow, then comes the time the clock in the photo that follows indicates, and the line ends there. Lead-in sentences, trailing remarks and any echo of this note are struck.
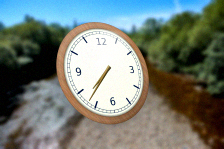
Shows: 7:37
